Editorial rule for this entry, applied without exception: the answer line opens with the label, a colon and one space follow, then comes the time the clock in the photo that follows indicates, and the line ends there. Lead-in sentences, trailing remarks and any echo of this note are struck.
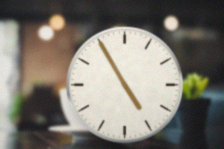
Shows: 4:55
